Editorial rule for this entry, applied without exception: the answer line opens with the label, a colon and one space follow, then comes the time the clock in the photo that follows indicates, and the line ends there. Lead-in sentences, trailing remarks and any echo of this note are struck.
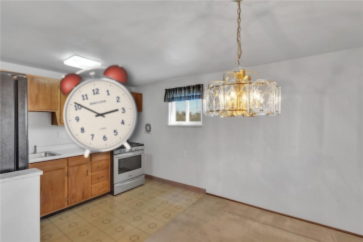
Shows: 2:51
